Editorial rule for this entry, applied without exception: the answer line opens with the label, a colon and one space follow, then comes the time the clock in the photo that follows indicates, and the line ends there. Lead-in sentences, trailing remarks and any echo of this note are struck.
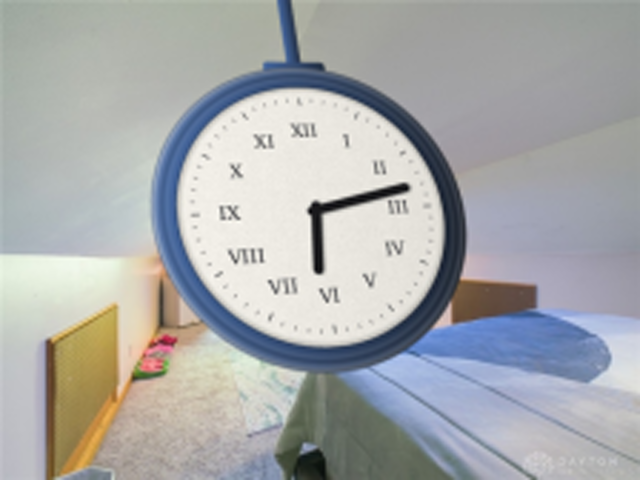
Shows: 6:13
